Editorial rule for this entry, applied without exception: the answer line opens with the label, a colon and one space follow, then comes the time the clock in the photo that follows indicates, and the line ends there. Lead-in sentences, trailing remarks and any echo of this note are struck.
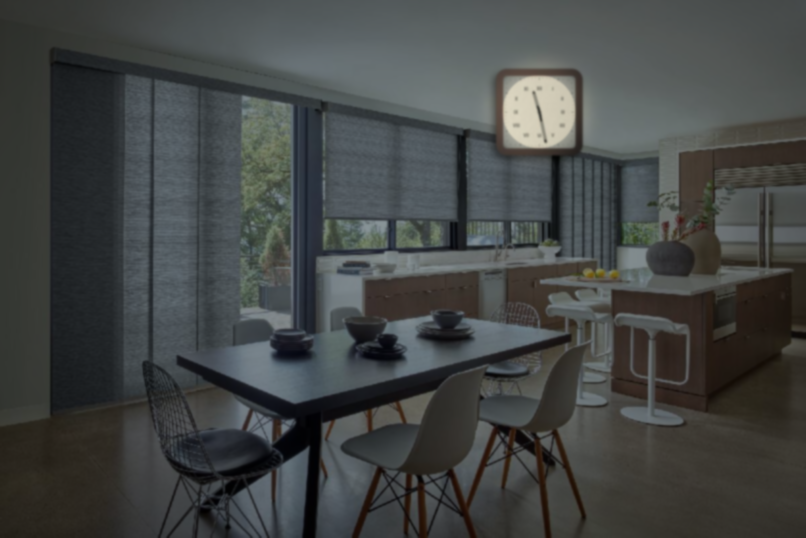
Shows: 11:28
